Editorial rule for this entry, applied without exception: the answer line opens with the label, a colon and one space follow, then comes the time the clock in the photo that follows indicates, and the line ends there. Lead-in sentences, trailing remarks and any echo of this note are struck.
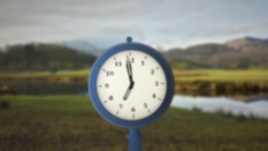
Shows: 6:59
